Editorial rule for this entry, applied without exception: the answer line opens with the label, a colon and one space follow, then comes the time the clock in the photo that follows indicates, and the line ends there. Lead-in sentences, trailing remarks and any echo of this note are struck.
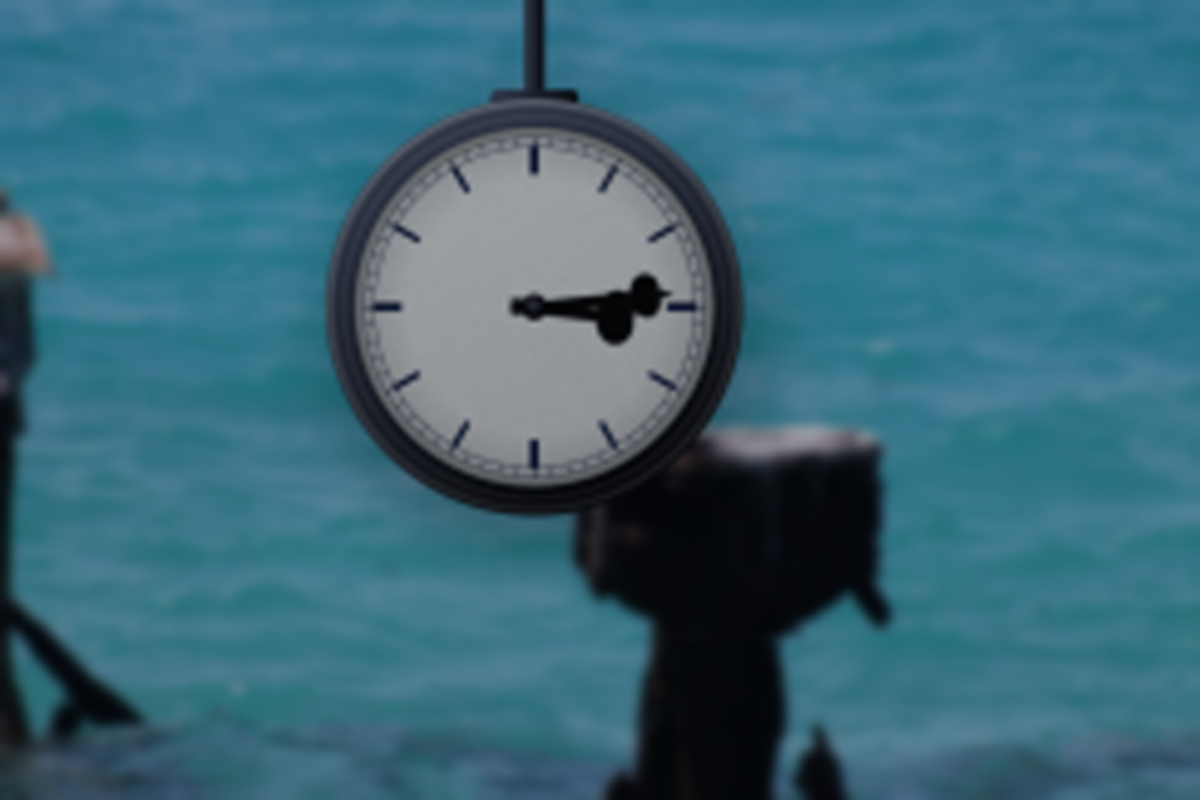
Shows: 3:14
